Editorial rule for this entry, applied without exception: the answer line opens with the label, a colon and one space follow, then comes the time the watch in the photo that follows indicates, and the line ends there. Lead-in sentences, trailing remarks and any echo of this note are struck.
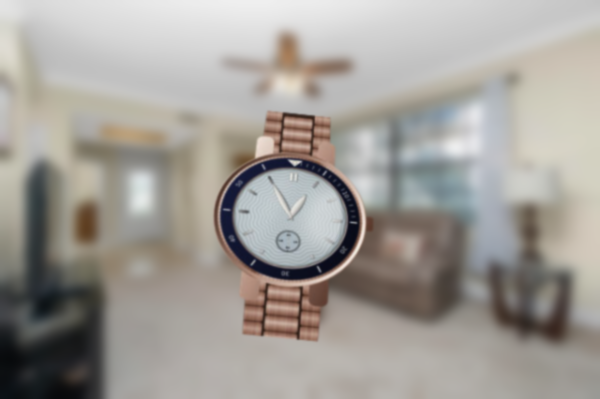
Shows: 12:55
